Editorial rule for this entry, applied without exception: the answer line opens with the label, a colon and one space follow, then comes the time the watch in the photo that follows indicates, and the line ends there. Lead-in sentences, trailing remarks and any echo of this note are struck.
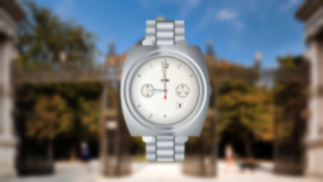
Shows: 8:59
